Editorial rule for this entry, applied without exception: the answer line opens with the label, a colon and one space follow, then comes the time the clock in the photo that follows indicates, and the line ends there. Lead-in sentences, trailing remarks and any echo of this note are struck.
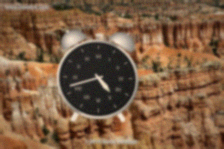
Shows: 4:42
